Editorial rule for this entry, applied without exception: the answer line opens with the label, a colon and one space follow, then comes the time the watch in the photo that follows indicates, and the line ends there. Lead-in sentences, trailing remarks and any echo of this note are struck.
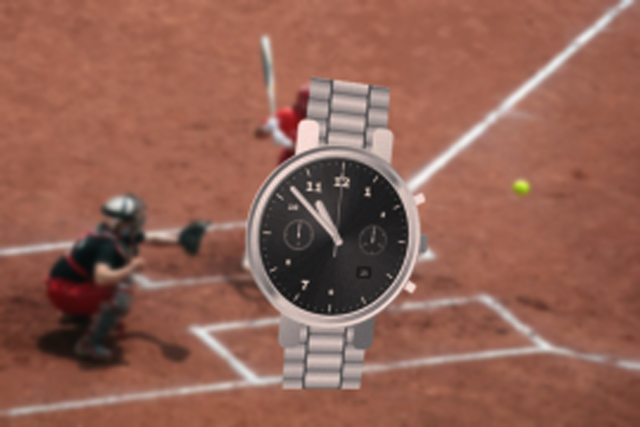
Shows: 10:52
